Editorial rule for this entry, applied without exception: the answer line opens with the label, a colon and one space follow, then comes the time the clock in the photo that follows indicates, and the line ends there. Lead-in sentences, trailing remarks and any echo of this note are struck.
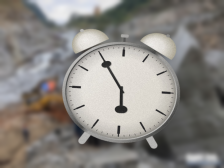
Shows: 5:55
